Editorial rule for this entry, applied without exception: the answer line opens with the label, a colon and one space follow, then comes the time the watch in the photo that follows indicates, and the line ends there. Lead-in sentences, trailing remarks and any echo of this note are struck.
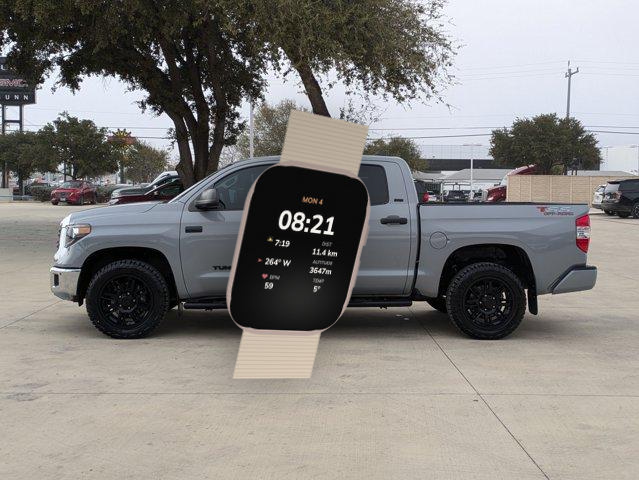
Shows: 8:21
